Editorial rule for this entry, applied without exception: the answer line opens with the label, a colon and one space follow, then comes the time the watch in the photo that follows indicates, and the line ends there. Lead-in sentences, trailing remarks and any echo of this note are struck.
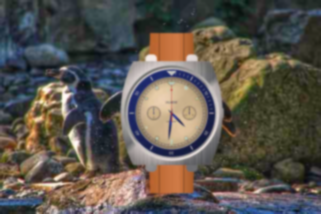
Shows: 4:31
